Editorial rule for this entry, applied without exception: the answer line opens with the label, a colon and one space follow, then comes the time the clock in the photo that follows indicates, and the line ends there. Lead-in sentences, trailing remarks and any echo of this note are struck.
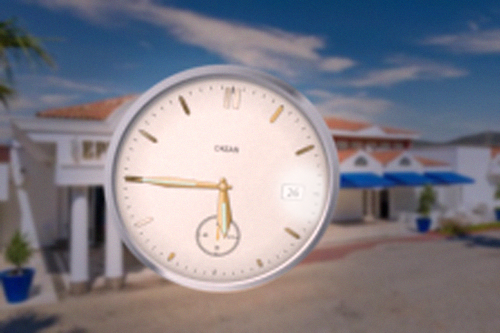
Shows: 5:45
